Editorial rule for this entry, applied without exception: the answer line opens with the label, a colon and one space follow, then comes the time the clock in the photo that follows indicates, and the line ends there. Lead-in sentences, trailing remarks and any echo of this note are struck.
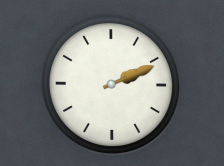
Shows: 2:11
